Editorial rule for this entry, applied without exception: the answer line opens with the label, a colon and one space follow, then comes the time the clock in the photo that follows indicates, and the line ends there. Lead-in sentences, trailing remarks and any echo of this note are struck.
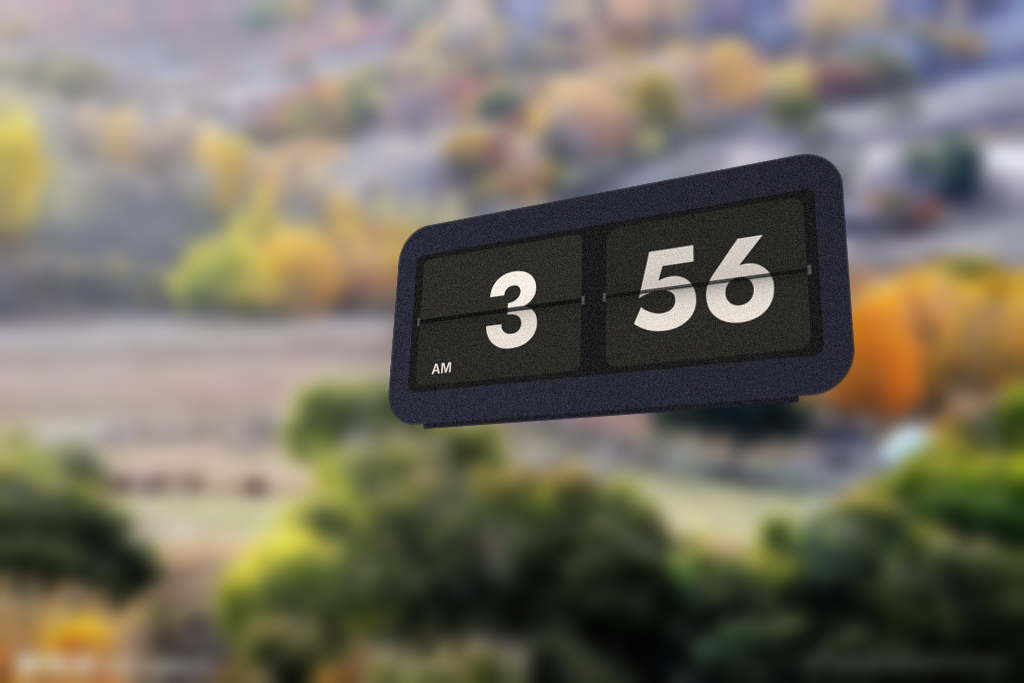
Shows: 3:56
